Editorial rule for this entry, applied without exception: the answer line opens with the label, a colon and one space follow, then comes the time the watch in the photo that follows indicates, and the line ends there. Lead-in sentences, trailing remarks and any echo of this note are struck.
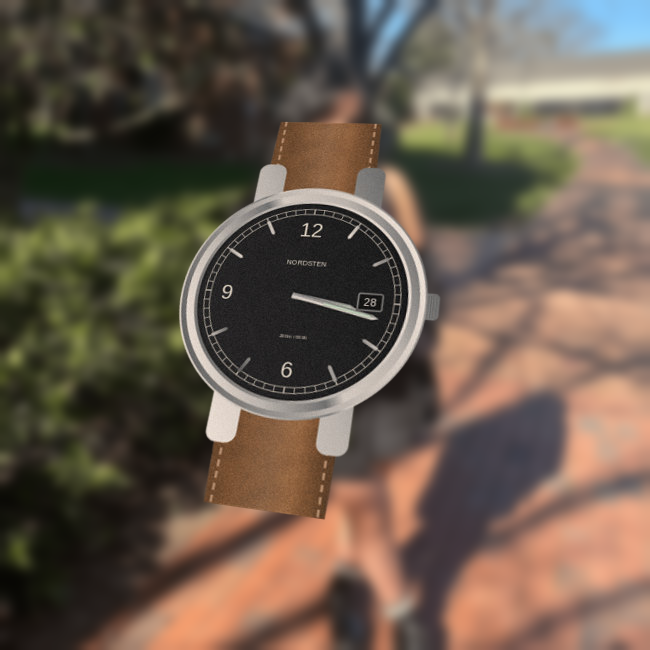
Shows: 3:17
